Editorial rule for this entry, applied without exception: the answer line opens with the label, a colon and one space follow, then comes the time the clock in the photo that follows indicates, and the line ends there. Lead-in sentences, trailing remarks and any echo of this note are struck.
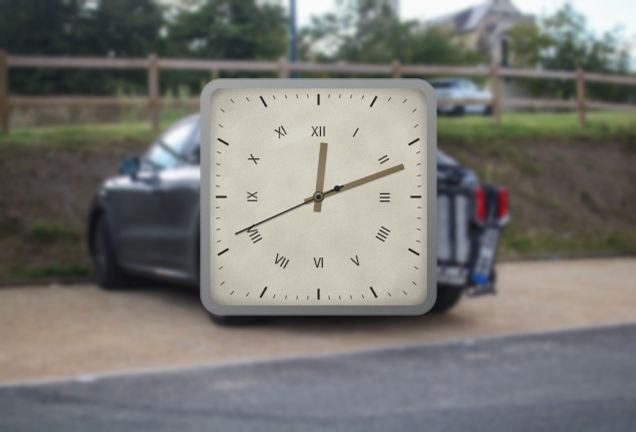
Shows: 12:11:41
